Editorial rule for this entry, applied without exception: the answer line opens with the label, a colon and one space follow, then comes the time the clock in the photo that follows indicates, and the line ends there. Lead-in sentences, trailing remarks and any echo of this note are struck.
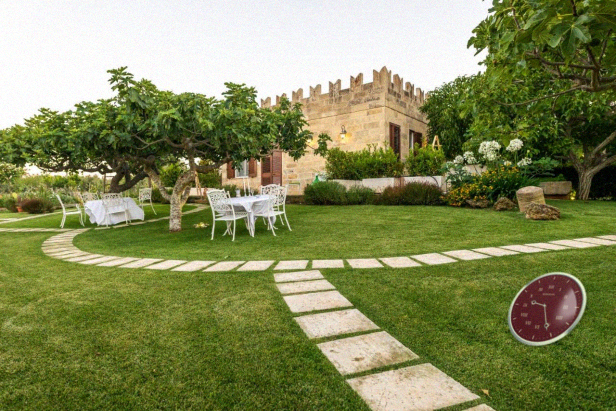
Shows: 9:26
